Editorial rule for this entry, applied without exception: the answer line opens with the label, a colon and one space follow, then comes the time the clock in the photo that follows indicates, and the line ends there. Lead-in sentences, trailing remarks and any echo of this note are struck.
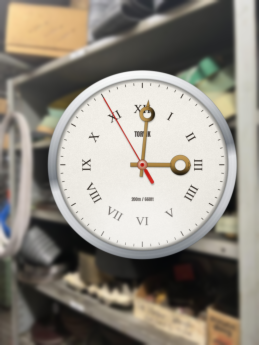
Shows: 3:00:55
